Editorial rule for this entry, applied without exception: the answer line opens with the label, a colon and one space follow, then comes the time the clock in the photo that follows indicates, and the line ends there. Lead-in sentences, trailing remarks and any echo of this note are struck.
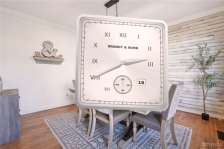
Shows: 2:40
